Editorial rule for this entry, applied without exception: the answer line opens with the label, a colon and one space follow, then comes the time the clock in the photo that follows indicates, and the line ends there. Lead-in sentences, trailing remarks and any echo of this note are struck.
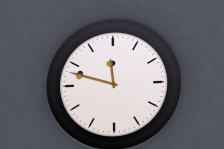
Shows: 11:48
